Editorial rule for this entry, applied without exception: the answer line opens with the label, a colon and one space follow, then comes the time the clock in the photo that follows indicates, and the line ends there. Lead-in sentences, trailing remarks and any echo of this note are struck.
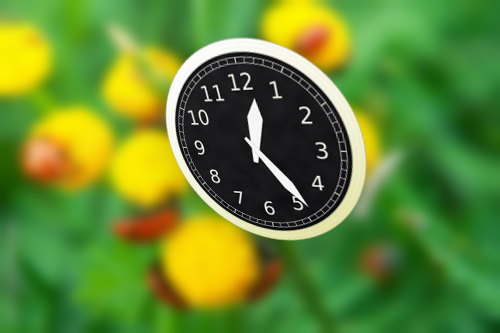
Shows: 12:24
